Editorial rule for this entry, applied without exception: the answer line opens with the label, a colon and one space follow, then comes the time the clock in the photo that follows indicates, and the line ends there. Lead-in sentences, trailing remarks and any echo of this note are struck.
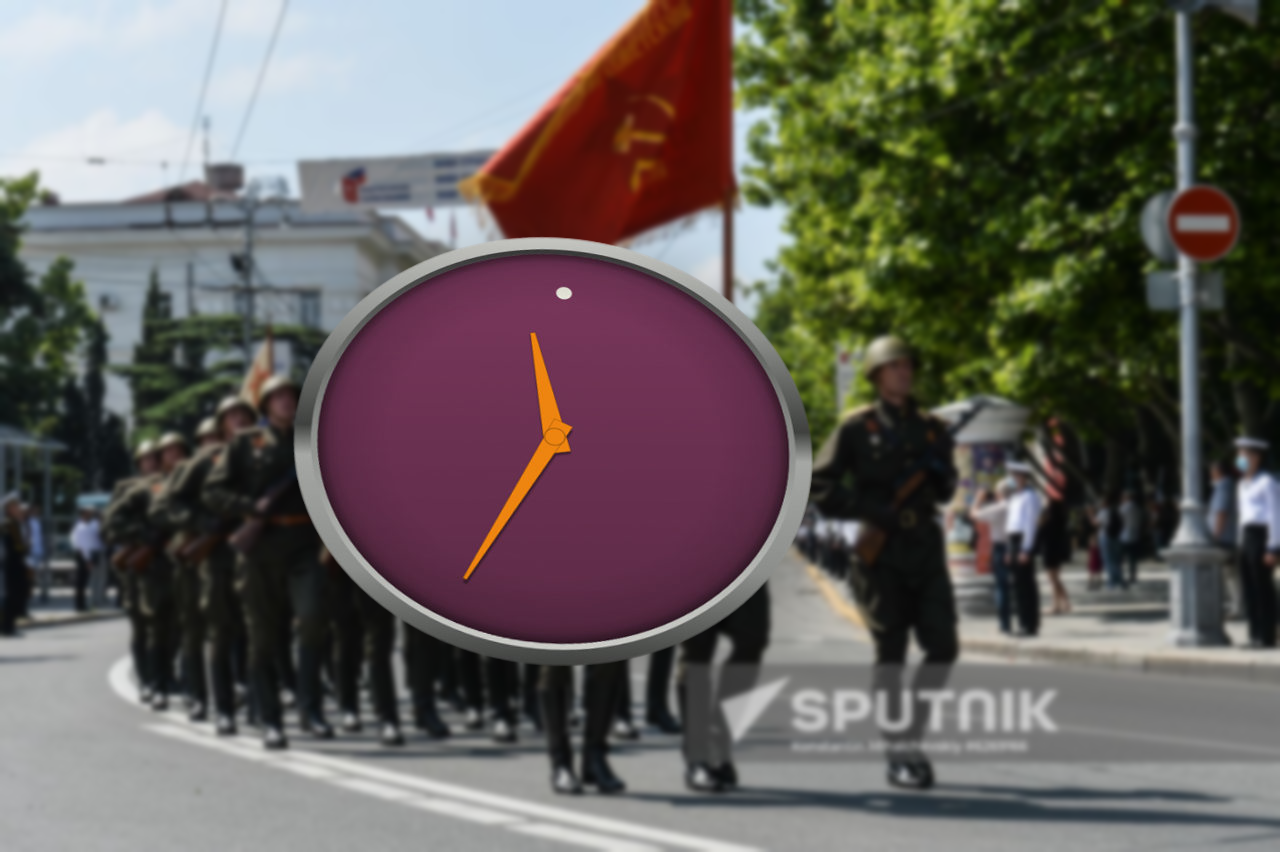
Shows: 11:34
